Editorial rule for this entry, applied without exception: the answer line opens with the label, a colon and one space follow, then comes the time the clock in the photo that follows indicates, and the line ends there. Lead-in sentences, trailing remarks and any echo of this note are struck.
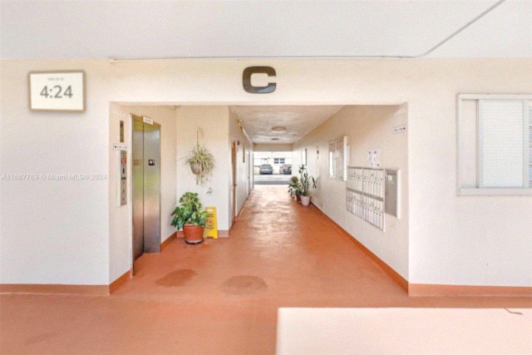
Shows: 4:24
